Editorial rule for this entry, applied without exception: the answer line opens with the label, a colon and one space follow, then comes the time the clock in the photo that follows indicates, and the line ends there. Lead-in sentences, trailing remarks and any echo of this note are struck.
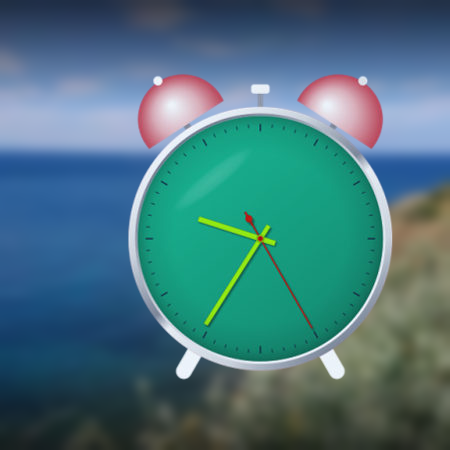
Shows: 9:35:25
